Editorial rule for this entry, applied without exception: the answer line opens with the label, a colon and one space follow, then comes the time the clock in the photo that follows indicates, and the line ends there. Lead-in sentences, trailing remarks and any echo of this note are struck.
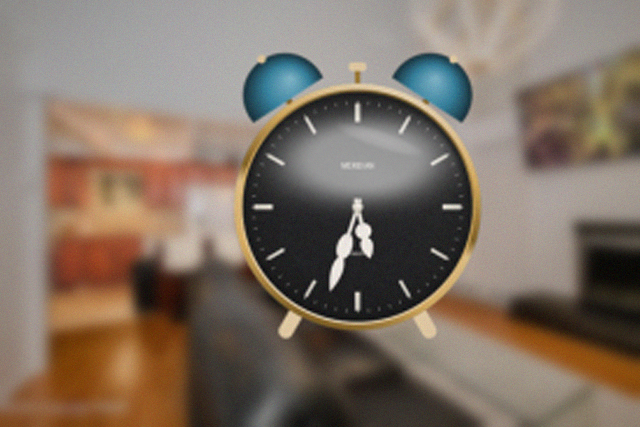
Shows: 5:33
